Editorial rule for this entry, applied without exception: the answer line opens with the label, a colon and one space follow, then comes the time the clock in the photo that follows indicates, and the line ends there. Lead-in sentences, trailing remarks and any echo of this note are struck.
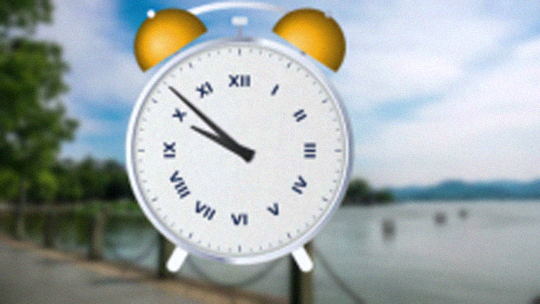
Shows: 9:52
